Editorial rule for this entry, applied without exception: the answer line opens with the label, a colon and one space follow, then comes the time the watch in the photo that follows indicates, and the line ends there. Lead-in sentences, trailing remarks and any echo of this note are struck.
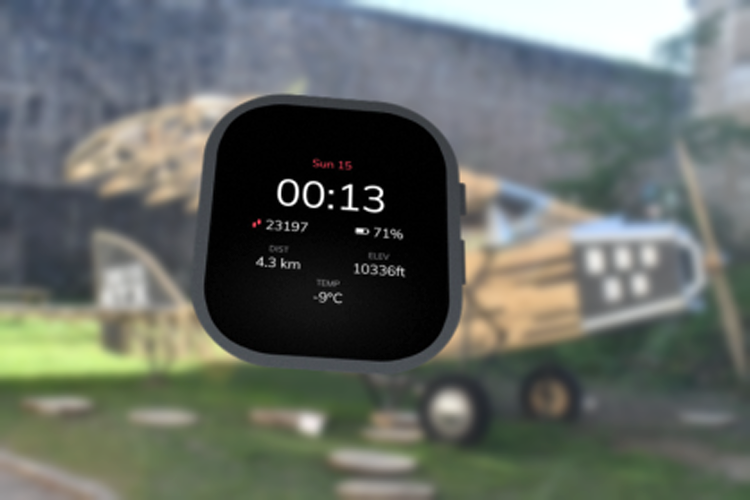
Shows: 0:13
